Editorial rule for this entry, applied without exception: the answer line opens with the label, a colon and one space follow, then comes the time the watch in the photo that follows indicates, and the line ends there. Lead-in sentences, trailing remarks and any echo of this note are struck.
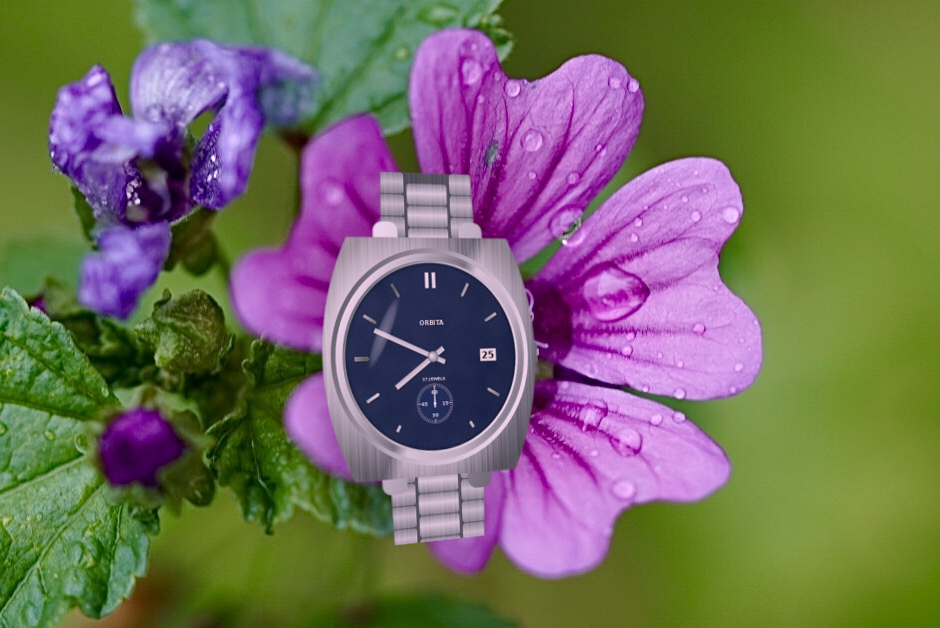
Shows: 7:49
